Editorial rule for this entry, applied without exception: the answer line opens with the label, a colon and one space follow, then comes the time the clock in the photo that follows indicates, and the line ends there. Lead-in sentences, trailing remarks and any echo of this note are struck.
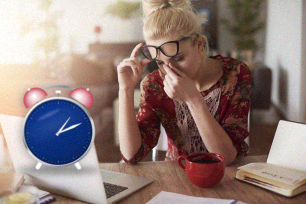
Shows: 1:11
